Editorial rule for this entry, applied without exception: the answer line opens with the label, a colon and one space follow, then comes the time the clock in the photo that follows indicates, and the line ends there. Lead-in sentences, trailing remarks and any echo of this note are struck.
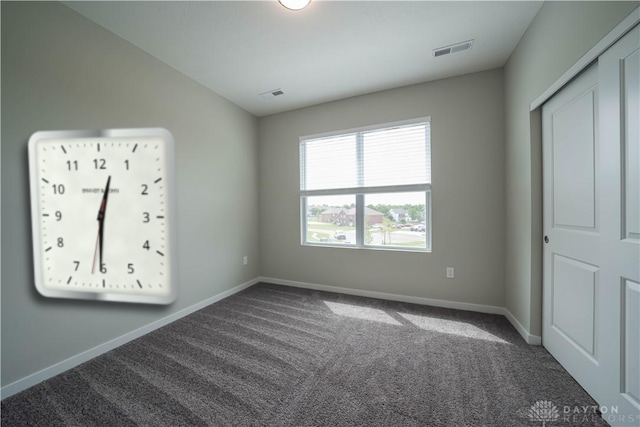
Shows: 12:30:32
